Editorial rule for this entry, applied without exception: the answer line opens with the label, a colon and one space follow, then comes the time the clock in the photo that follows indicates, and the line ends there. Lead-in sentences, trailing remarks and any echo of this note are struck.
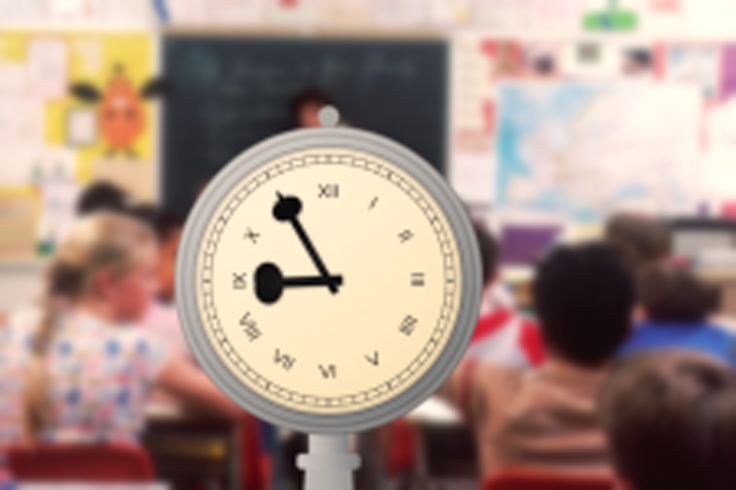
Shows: 8:55
